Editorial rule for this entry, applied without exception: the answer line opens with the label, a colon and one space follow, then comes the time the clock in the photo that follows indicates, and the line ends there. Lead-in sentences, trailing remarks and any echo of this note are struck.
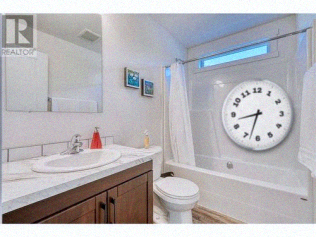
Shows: 8:33
